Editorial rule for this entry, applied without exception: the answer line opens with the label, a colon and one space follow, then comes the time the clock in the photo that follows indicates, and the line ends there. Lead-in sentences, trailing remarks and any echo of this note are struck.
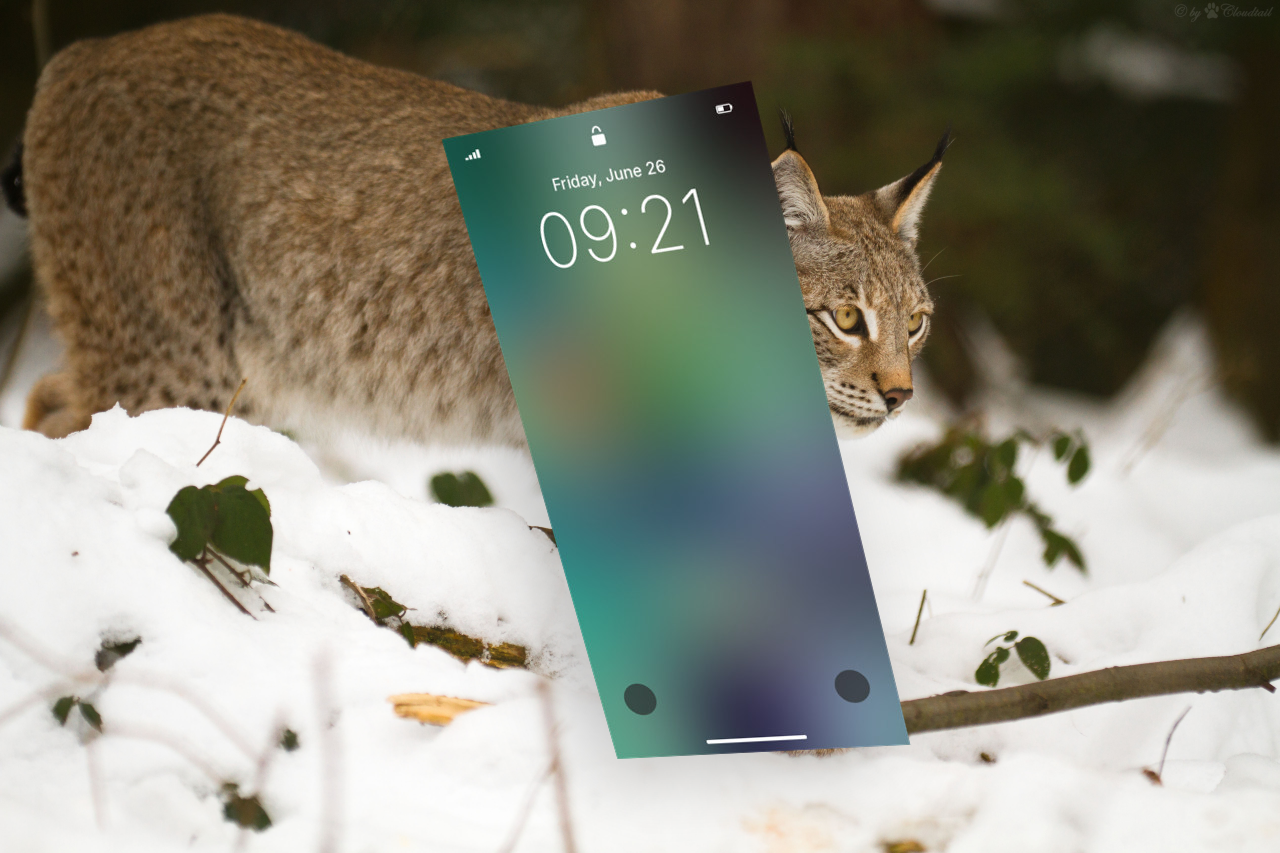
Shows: 9:21
